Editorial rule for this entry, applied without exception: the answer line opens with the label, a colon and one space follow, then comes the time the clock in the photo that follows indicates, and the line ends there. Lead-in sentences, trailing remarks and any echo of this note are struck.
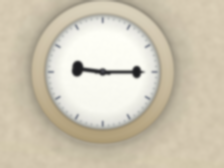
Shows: 9:15
